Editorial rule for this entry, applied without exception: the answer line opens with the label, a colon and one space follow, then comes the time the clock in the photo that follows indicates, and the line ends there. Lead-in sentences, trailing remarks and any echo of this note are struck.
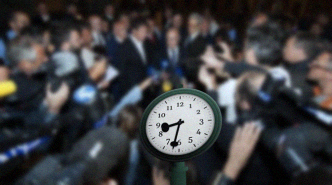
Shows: 8:32
